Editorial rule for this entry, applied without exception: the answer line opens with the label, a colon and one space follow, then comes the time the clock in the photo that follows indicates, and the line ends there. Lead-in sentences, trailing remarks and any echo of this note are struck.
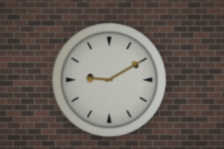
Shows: 9:10
